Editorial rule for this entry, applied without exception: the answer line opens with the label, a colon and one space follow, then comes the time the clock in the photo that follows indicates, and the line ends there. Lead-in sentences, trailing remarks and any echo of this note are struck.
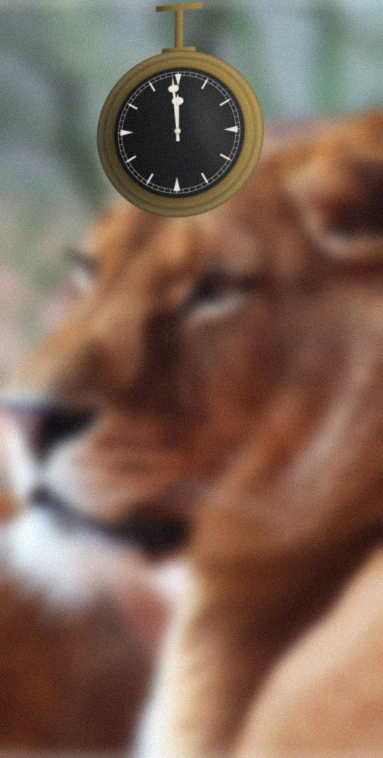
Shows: 11:59
